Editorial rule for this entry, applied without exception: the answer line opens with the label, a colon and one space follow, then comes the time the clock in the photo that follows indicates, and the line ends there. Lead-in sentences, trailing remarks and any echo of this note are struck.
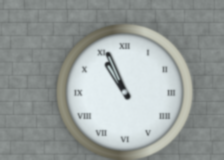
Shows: 10:56
